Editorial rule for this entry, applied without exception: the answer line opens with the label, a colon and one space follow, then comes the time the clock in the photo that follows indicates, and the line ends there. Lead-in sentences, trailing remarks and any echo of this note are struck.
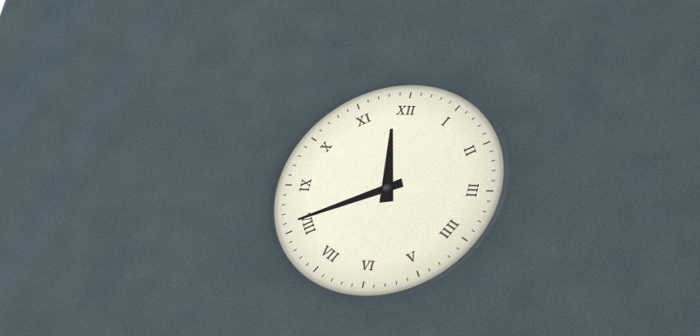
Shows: 11:41
